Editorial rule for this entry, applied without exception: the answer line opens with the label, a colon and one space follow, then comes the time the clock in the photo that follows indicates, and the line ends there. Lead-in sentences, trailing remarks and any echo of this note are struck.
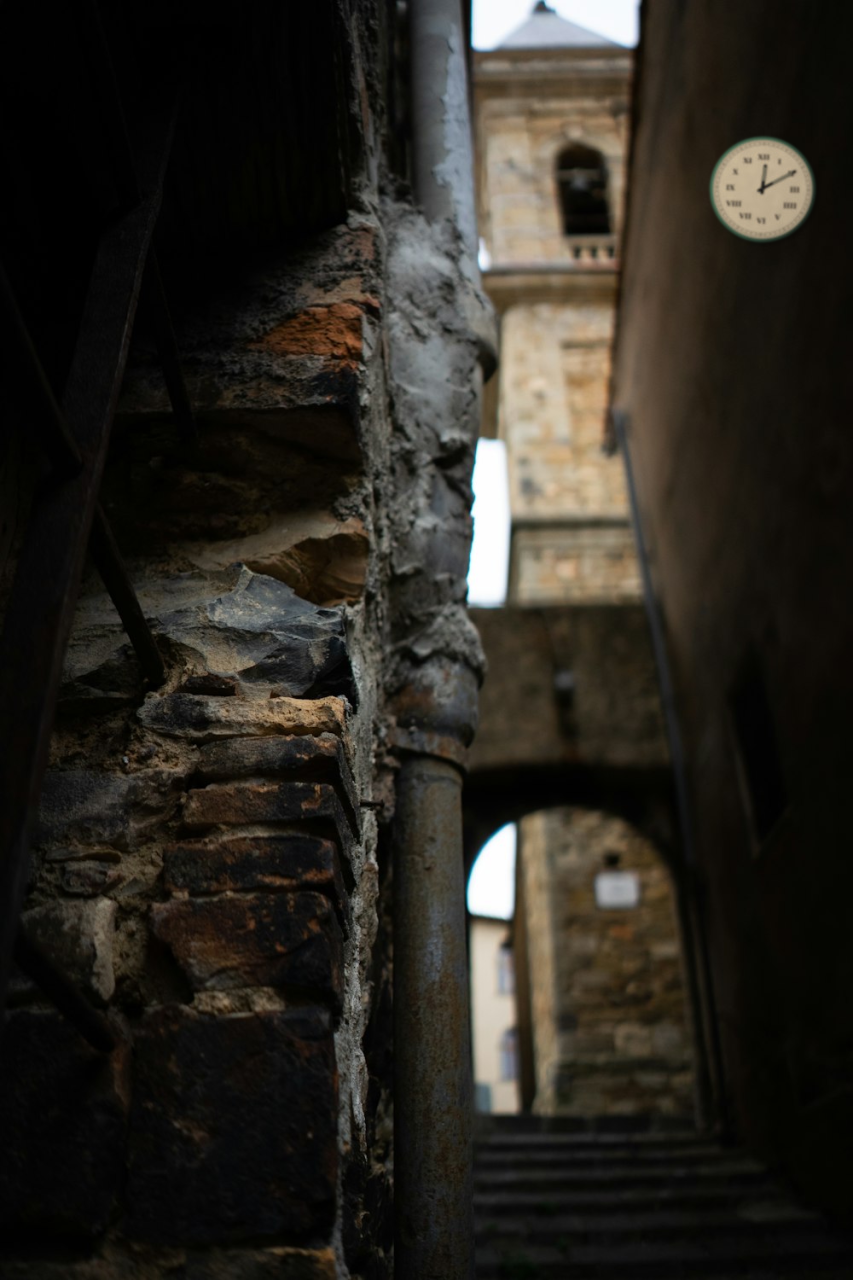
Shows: 12:10
